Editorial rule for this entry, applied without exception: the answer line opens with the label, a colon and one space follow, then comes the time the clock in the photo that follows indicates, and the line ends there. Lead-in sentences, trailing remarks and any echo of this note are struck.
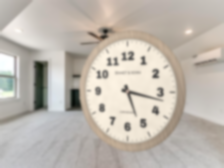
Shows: 5:17
